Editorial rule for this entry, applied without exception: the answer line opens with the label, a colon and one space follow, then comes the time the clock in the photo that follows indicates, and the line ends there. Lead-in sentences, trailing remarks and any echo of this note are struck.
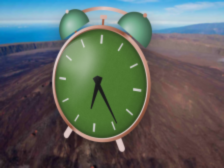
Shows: 6:24
